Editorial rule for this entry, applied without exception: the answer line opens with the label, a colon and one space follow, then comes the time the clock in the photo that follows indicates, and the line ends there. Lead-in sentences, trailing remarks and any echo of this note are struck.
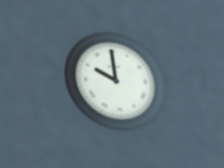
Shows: 10:00
